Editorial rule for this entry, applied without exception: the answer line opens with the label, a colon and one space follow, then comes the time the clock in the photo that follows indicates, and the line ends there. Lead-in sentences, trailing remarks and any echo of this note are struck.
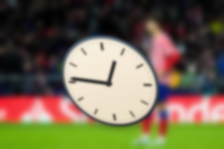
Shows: 12:46
